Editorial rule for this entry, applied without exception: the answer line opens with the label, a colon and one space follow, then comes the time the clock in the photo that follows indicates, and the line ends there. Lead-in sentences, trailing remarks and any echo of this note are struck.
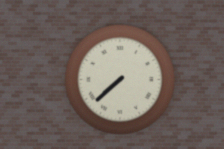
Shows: 7:38
